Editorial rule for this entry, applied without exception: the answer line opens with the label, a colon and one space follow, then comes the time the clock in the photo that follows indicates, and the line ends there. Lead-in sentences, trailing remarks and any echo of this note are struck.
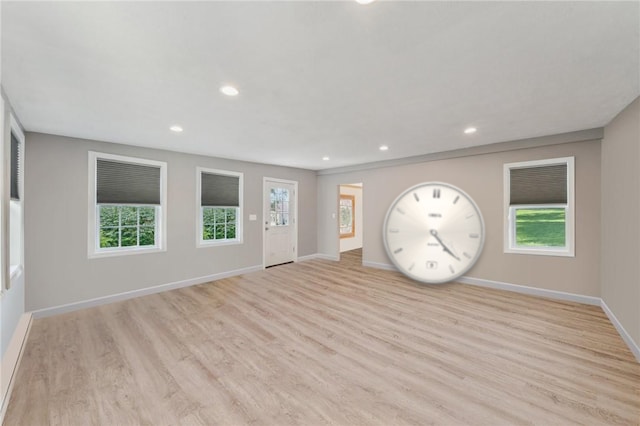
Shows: 4:22
